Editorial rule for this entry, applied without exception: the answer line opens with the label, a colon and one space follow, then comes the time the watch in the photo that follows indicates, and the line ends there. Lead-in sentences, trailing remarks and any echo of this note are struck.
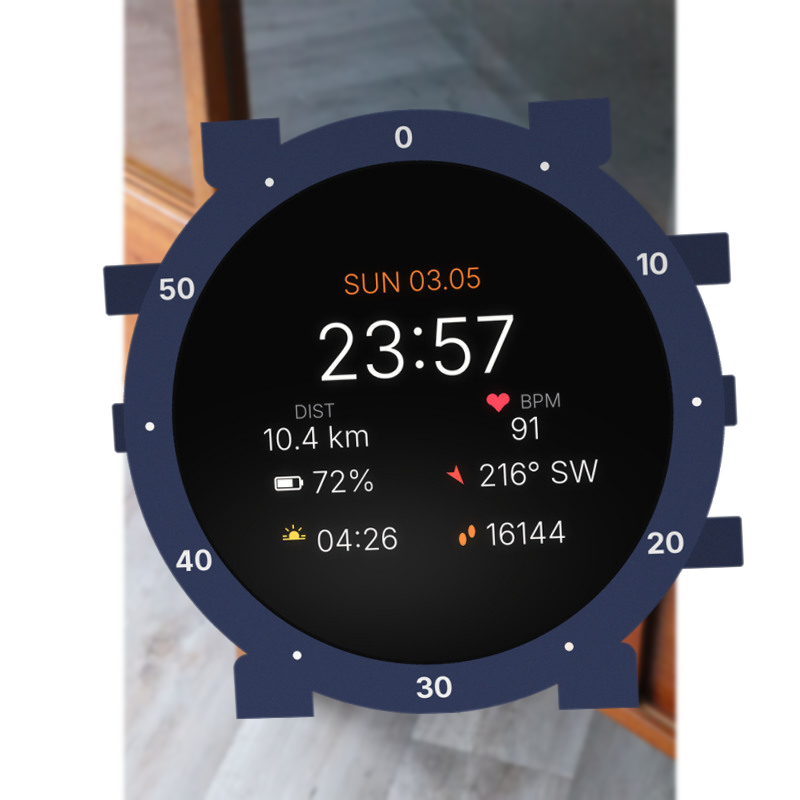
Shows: 23:57
